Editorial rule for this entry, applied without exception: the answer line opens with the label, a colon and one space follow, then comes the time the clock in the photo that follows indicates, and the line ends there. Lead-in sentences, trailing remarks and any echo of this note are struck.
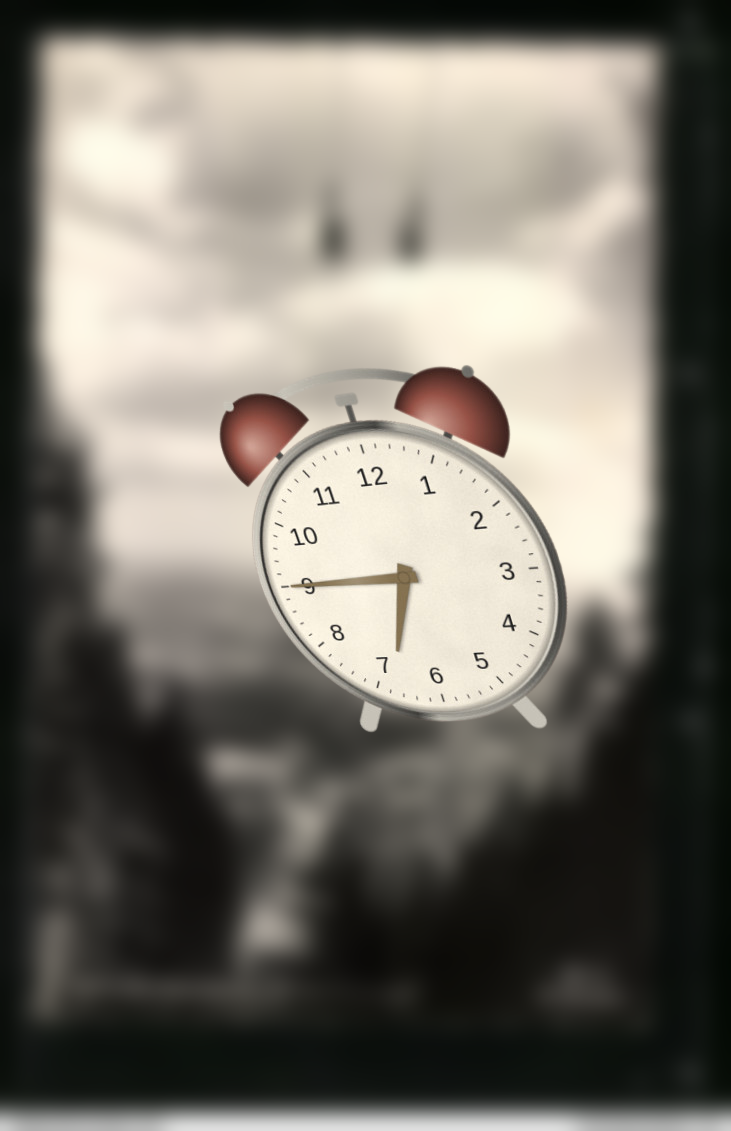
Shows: 6:45
